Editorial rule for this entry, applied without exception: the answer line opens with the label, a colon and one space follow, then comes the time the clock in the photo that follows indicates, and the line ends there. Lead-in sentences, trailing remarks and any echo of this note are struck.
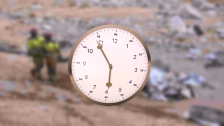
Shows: 5:54
